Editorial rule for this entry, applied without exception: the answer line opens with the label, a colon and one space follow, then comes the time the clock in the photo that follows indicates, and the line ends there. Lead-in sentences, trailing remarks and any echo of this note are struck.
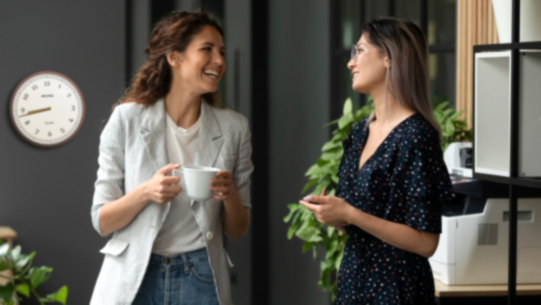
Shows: 8:43
